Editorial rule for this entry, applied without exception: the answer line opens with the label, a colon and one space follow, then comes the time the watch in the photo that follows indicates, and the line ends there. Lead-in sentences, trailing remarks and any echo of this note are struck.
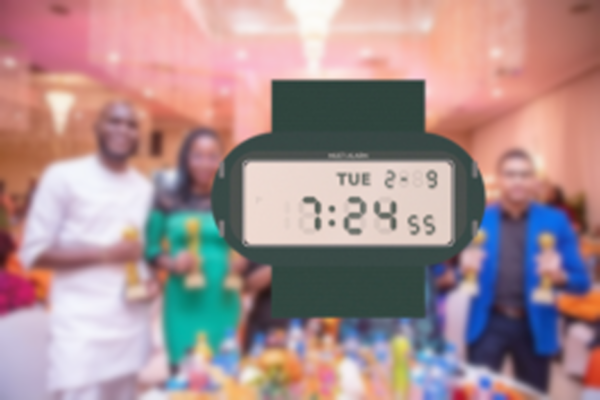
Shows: 7:24:55
